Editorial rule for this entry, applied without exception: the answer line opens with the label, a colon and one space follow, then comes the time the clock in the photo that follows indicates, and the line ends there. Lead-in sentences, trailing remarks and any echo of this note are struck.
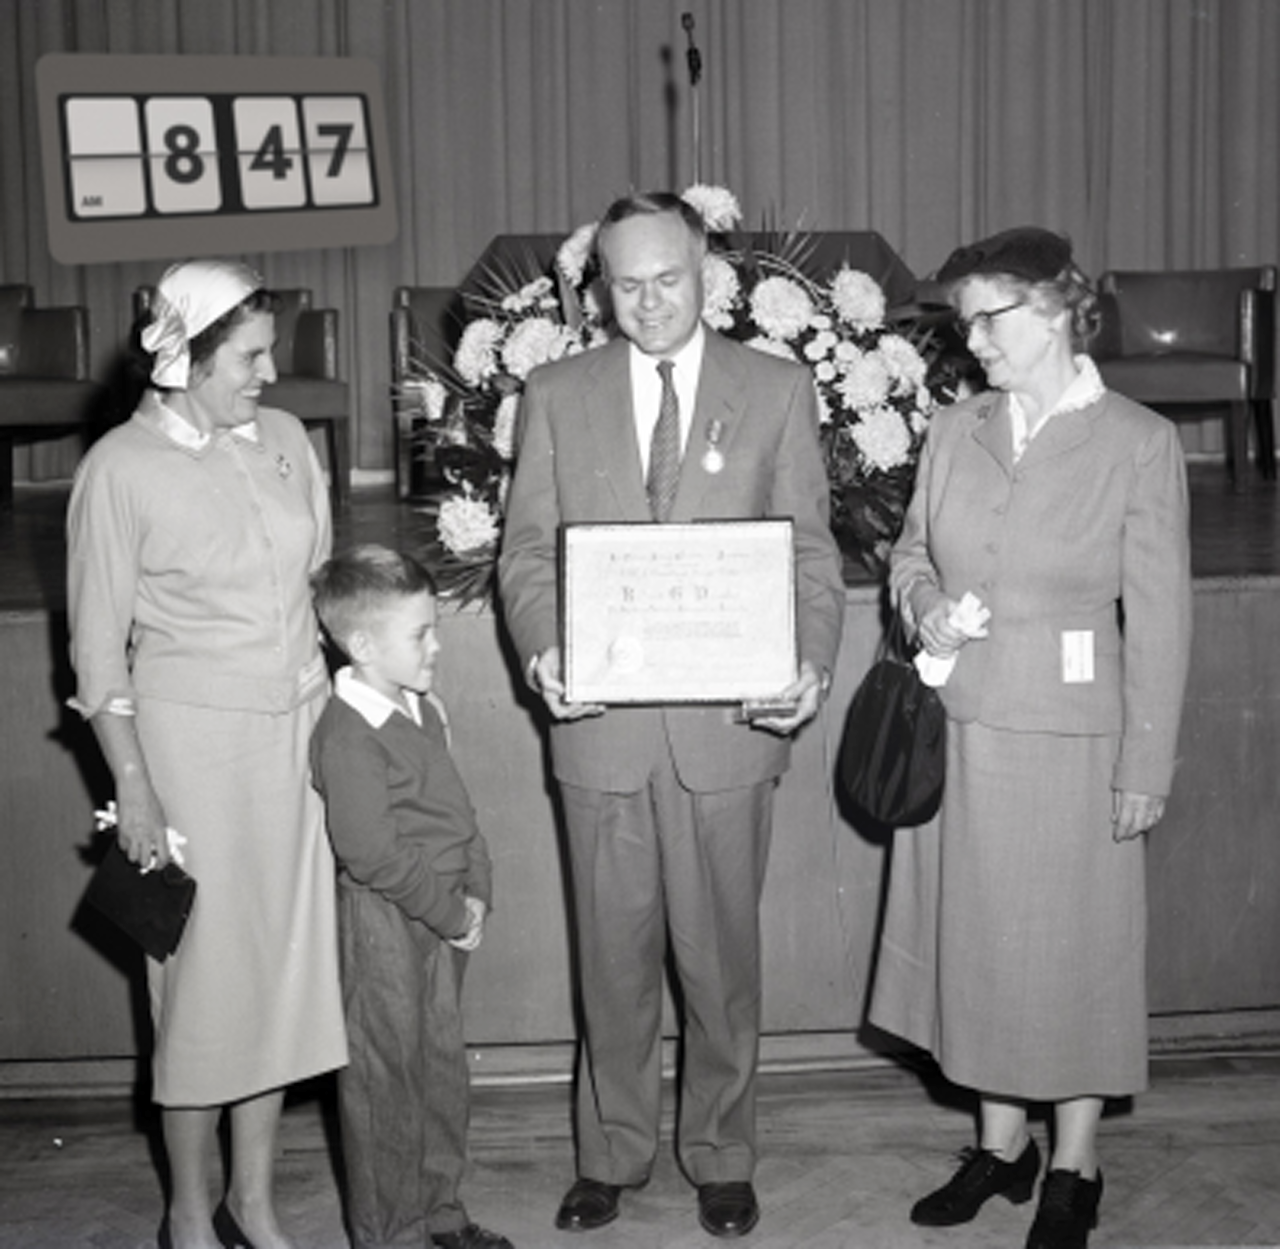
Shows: 8:47
